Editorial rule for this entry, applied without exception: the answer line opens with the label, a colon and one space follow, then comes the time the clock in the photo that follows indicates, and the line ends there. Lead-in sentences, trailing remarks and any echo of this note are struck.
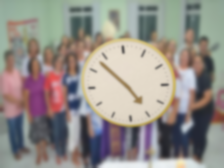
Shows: 4:53
